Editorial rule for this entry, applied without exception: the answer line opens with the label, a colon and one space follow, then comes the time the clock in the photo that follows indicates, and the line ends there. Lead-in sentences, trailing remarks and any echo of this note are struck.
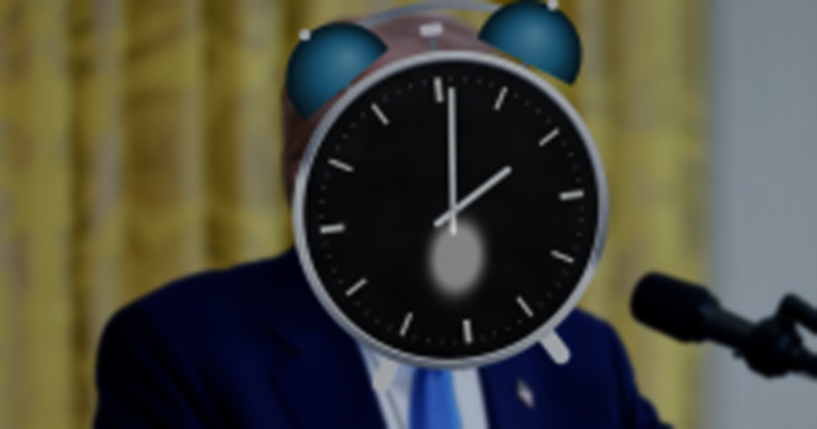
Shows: 2:01
